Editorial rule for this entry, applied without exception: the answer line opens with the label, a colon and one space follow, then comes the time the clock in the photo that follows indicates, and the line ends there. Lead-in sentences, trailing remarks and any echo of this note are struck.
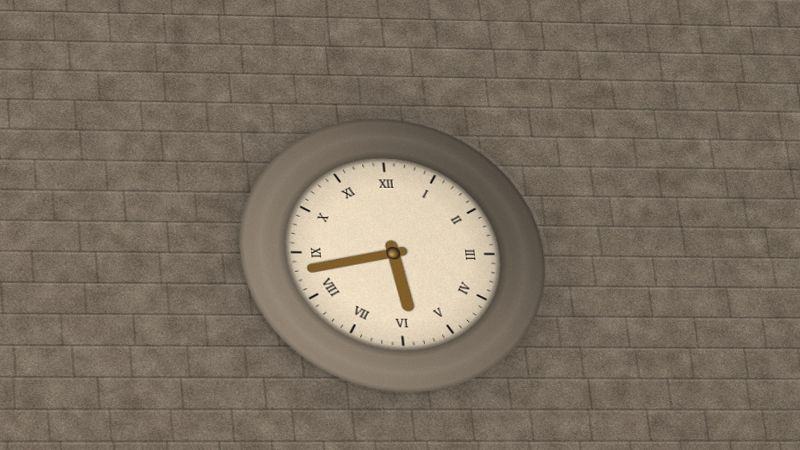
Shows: 5:43
